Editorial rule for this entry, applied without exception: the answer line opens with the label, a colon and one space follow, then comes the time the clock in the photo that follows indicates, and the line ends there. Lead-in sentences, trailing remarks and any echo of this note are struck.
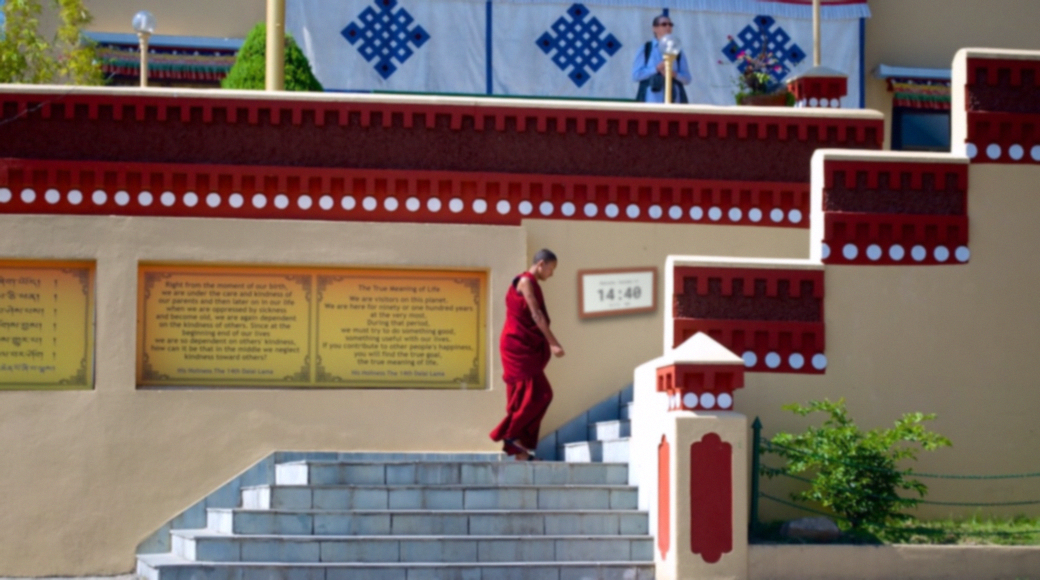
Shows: 14:40
